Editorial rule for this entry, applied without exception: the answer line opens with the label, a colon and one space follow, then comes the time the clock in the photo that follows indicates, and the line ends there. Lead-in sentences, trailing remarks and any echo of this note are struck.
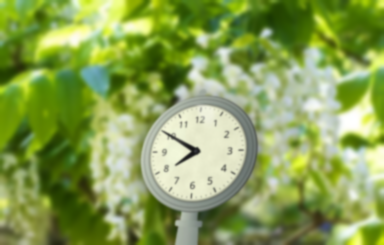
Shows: 7:50
